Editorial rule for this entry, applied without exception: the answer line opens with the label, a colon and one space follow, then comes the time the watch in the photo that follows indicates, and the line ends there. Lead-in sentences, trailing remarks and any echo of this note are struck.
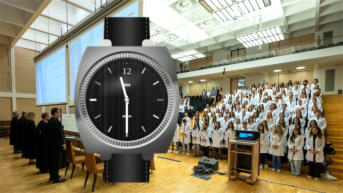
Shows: 11:30
